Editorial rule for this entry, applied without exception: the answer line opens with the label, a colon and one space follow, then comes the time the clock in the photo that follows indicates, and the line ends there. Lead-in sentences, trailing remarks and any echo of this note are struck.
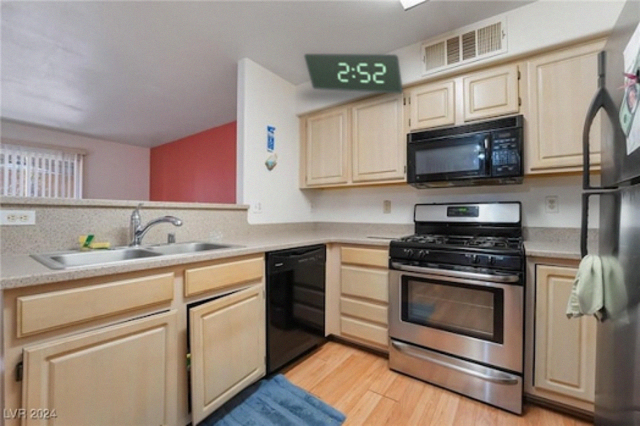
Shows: 2:52
